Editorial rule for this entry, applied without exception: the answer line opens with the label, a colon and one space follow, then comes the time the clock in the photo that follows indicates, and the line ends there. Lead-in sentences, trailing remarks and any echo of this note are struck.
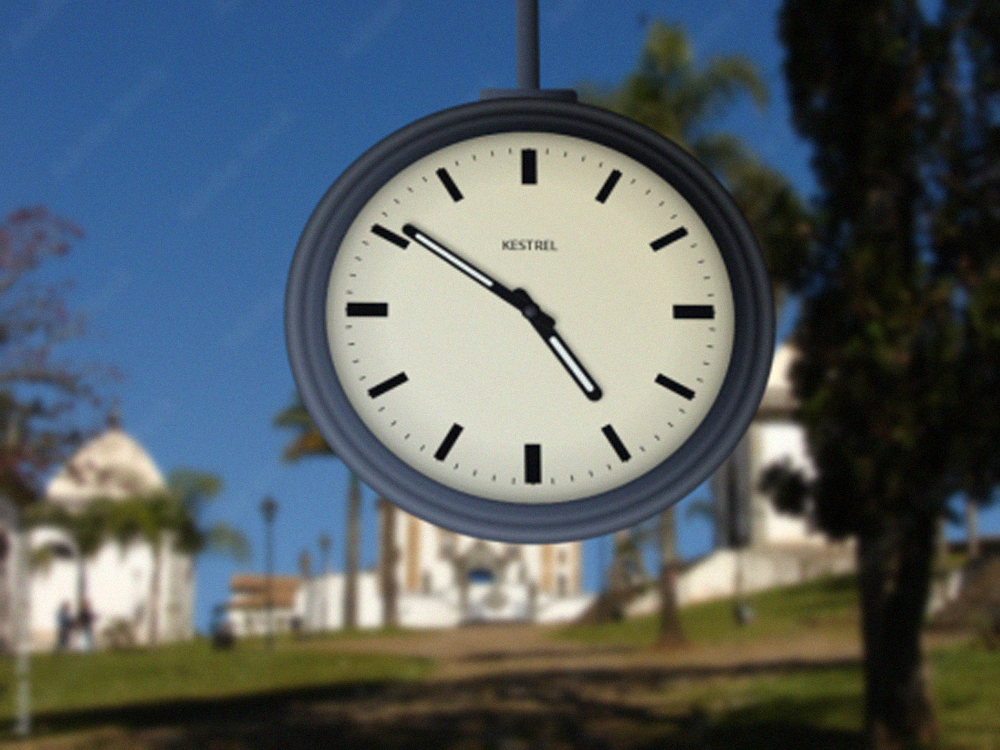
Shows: 4:51
